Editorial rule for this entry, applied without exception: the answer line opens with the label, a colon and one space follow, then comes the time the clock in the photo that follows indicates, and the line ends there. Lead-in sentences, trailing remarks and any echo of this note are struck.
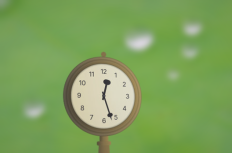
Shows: 12:27
